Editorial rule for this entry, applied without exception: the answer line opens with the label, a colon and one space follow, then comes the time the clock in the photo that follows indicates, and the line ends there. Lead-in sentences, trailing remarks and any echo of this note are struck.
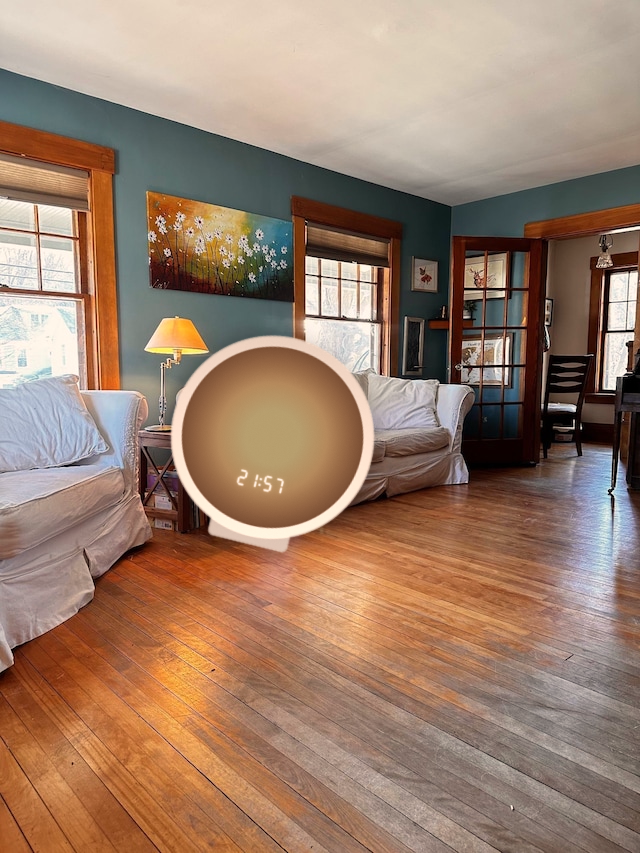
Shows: 21:57
